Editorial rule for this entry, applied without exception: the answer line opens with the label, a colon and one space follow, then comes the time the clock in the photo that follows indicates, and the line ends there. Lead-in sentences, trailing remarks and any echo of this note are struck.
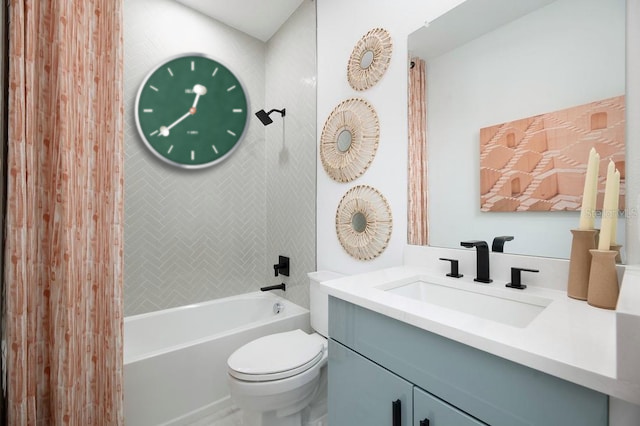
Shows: 12:39
